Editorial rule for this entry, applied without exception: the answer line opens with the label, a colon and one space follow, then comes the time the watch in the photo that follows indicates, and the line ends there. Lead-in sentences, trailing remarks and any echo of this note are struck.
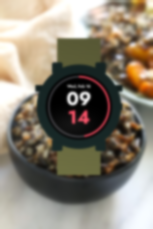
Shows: 9:14
